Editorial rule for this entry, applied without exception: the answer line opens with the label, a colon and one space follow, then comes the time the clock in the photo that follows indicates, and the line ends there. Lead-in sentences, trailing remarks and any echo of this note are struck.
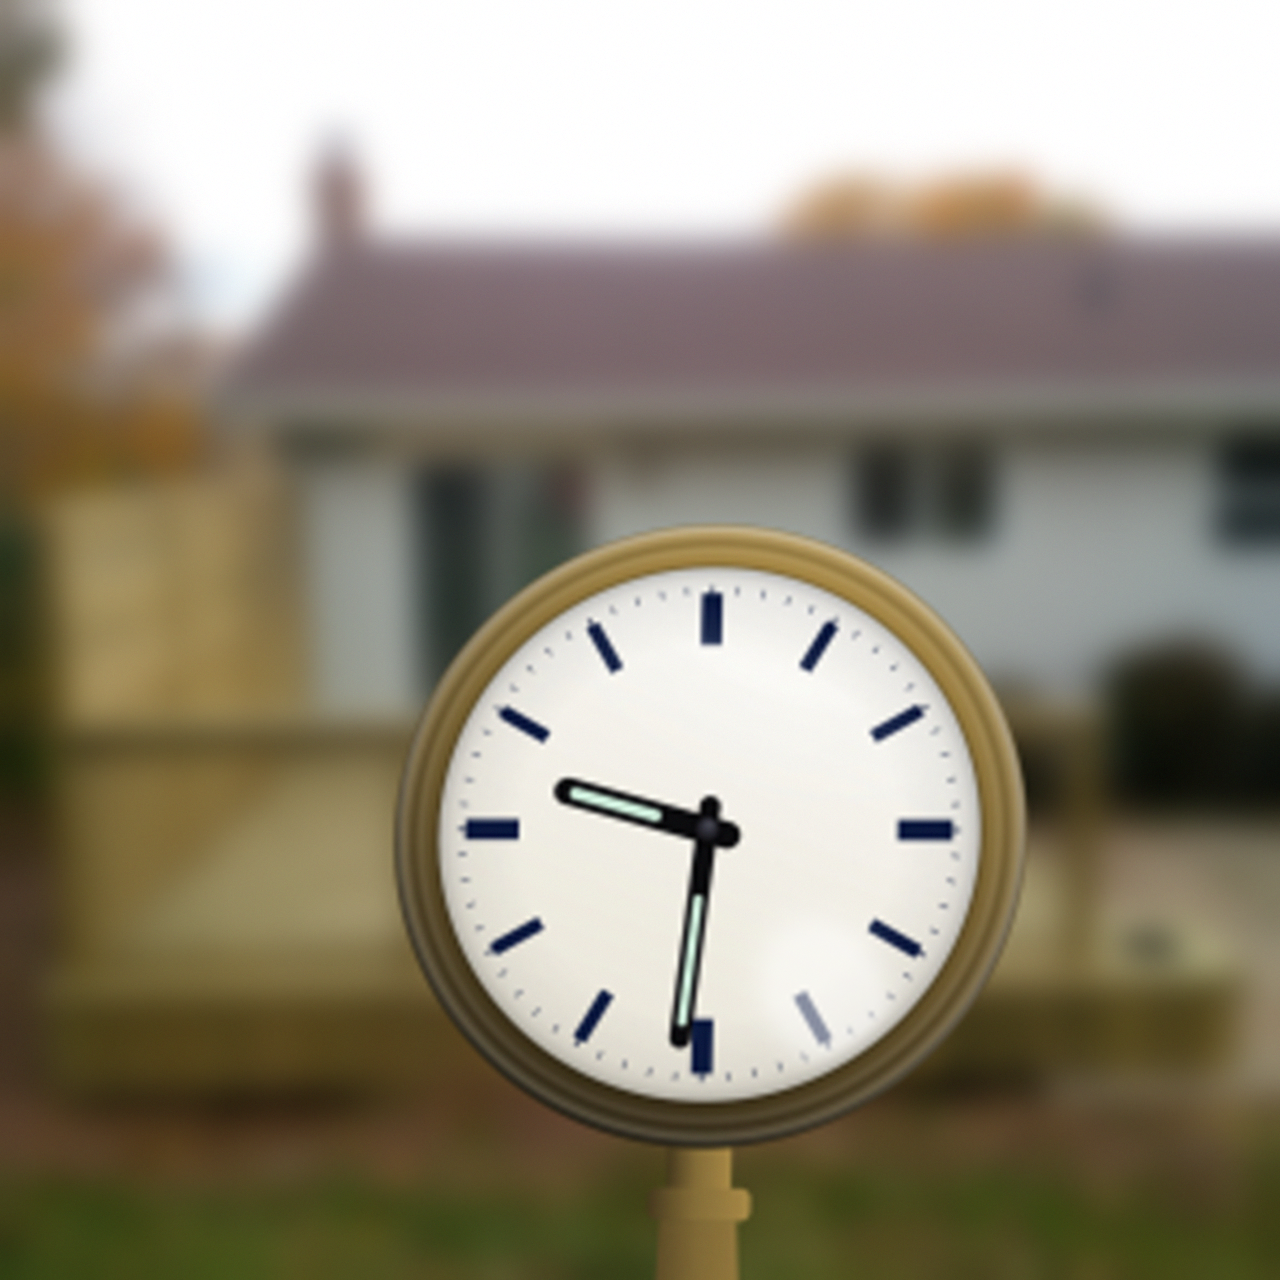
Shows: 9:31
